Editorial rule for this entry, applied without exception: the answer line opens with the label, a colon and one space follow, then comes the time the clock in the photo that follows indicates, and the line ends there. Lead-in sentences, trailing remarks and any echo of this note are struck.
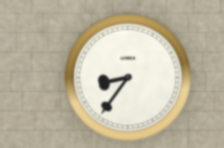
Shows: 8:36
